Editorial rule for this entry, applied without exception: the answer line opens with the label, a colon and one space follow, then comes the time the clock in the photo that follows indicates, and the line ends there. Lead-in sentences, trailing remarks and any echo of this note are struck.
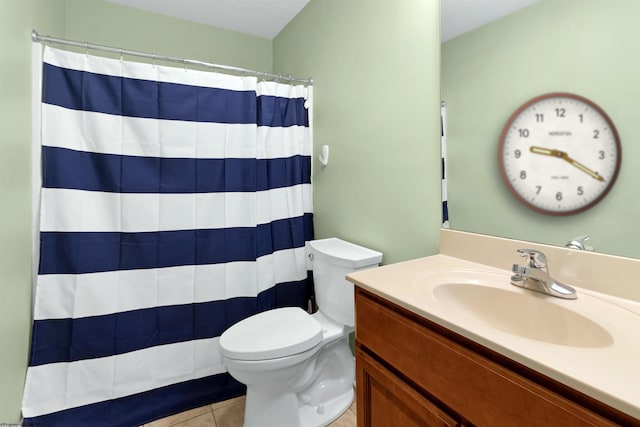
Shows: 9:20
